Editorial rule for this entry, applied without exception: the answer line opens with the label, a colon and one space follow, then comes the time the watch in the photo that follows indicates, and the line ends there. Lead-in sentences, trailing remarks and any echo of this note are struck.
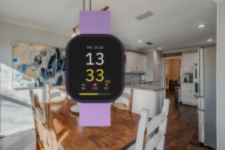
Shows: 13:33
